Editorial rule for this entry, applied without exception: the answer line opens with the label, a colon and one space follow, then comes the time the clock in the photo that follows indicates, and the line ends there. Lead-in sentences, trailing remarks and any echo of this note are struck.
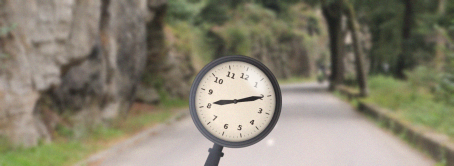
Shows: 8:10
